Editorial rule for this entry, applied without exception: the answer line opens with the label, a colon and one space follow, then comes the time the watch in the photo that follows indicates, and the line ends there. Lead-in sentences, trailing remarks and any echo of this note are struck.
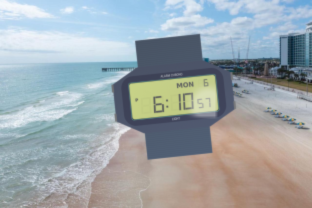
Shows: 6:10:57
